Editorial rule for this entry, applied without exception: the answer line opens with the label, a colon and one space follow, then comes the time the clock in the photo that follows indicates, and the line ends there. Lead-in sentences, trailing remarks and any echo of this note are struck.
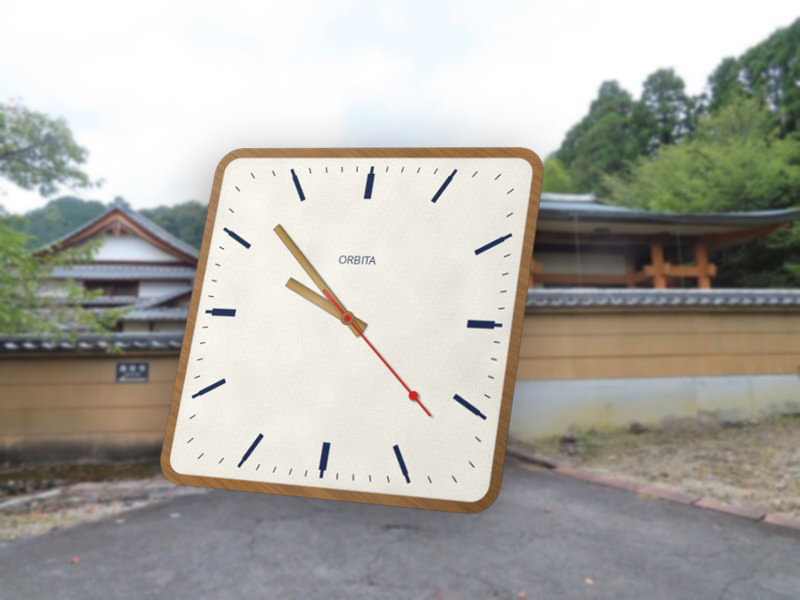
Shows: 9:52:22
